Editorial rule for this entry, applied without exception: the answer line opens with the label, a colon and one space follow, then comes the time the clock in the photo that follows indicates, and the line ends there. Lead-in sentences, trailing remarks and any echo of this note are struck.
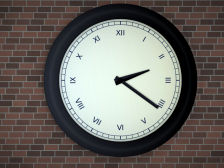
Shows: 2:21
